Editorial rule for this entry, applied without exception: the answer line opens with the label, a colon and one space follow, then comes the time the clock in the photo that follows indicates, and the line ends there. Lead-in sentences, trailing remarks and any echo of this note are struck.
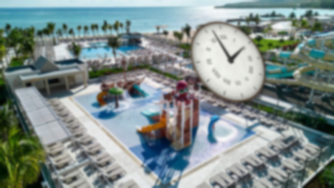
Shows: 1:57
